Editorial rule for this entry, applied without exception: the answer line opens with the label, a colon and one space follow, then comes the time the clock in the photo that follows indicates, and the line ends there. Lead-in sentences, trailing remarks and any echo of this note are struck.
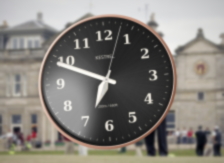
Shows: 6:49:03
